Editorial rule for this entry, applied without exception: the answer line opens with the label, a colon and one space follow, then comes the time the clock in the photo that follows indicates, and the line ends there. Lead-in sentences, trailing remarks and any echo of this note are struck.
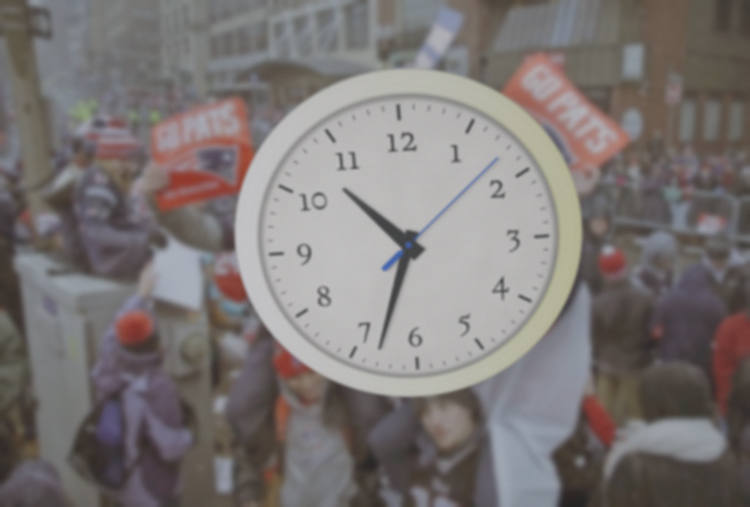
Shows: 10:33:08
